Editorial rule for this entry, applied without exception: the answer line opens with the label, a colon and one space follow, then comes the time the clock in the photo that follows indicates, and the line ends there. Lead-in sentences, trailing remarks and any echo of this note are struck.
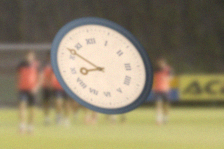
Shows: 8:52
